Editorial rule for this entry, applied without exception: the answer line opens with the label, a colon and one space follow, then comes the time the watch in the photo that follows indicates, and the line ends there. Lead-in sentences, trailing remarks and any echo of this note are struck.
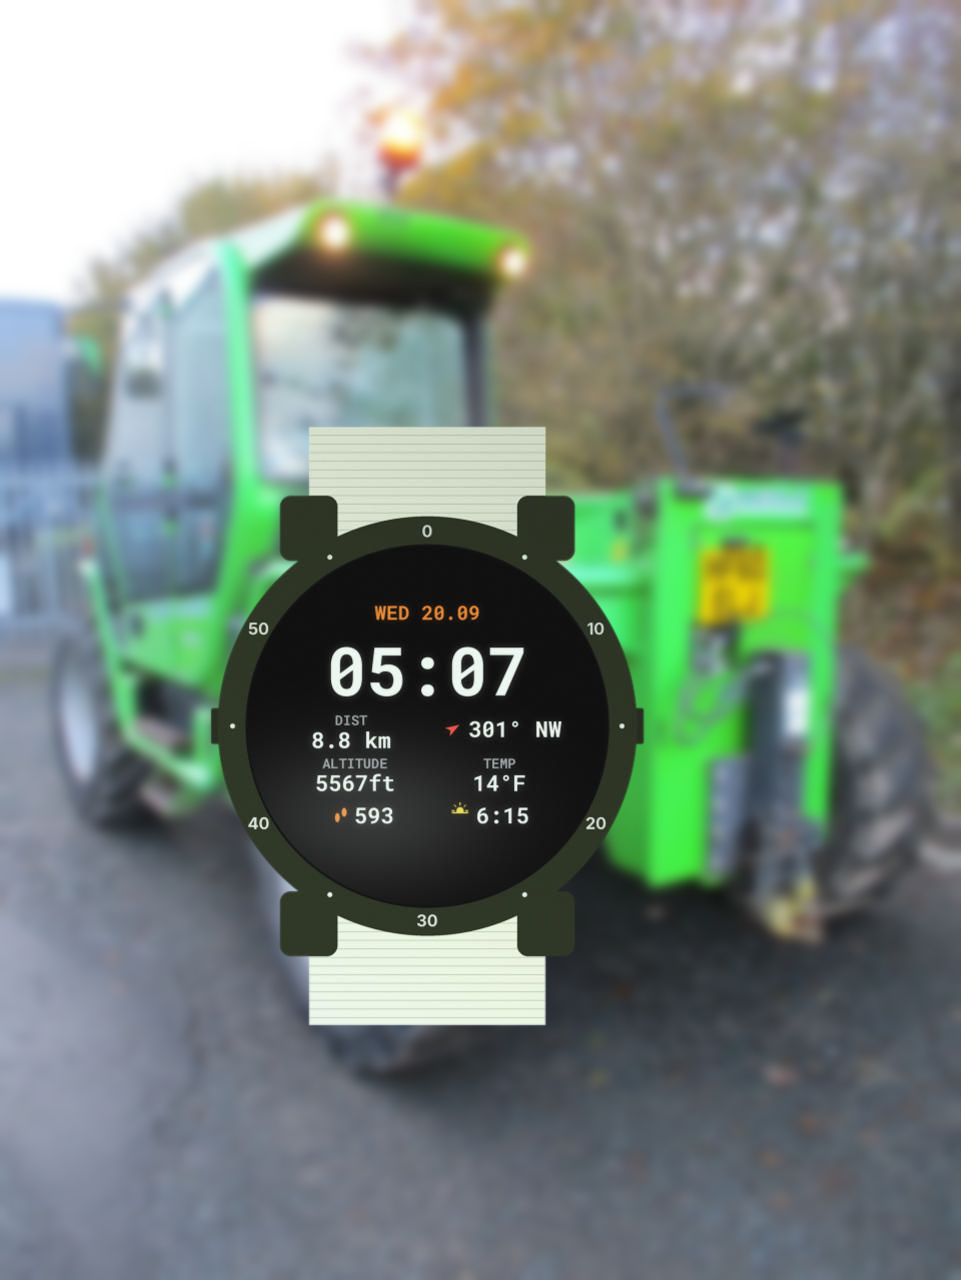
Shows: 5:07
